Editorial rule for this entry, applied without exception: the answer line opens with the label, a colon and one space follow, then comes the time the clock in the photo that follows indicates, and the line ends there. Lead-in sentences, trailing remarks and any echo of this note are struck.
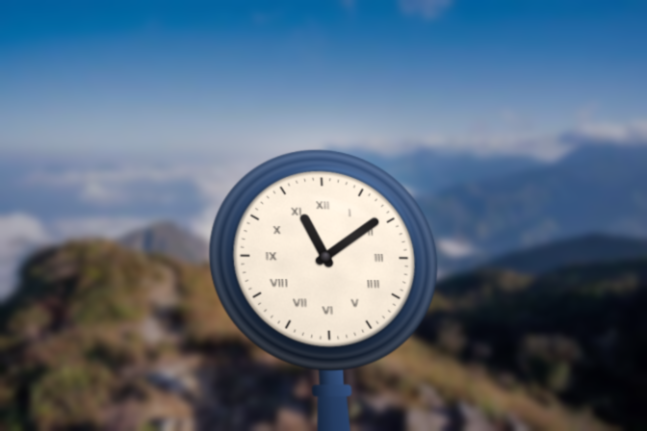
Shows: 11:09
